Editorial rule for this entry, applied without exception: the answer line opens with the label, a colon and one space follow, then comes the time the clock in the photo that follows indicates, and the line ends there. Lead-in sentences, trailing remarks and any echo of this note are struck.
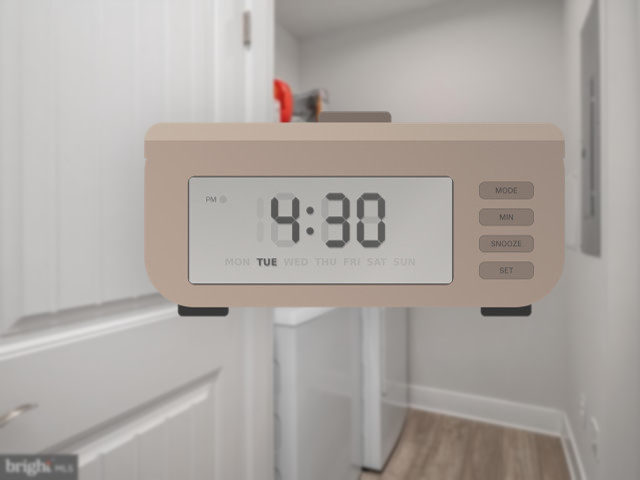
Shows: 4:30
